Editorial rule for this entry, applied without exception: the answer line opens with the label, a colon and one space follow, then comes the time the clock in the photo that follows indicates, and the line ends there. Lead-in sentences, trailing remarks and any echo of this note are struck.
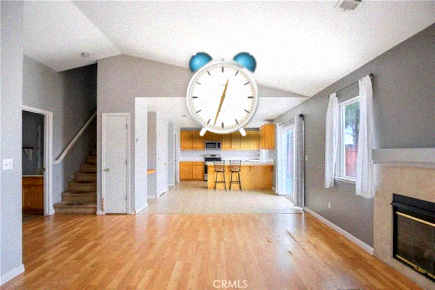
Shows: 12:33
